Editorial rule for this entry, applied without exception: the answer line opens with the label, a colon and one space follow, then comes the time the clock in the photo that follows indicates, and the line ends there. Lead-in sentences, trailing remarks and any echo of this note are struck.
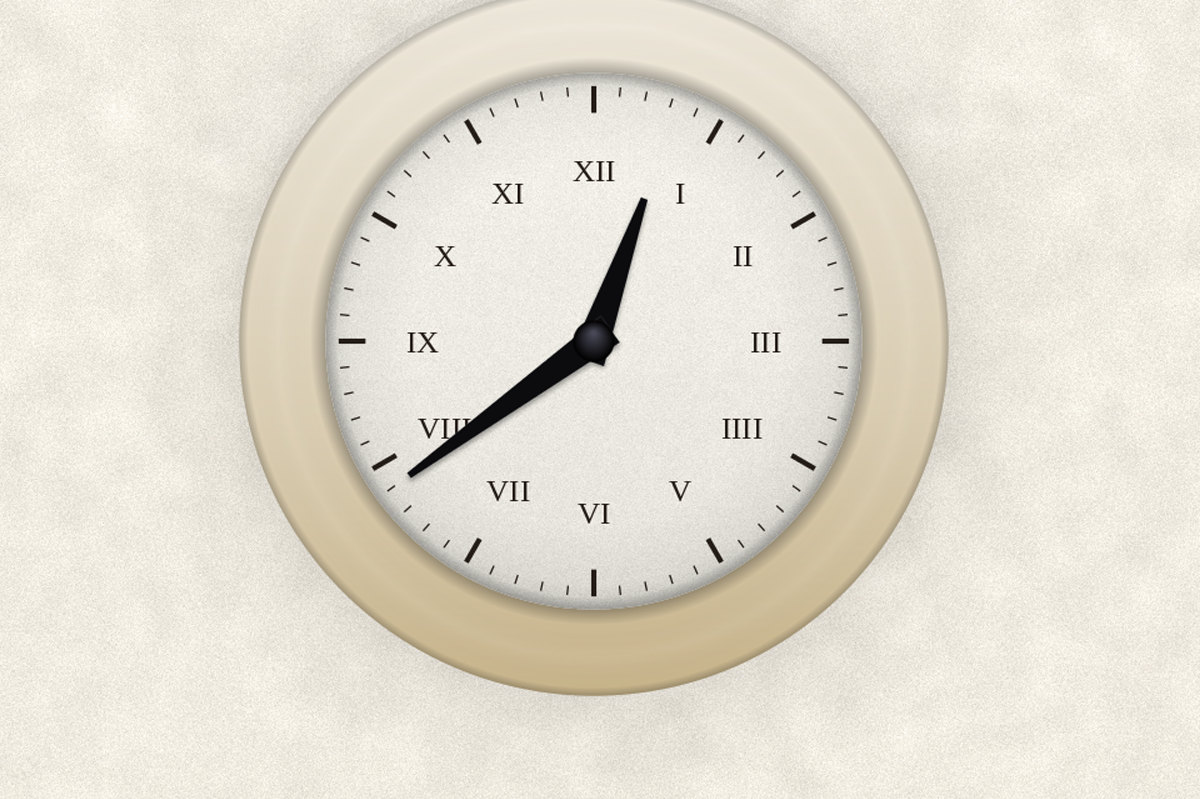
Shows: 12:39
